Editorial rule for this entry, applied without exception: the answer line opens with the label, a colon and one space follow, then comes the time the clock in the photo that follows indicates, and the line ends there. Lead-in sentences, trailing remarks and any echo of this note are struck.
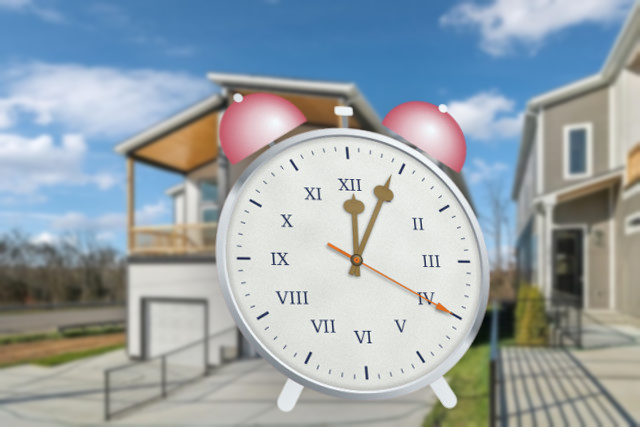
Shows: 12:04:20
